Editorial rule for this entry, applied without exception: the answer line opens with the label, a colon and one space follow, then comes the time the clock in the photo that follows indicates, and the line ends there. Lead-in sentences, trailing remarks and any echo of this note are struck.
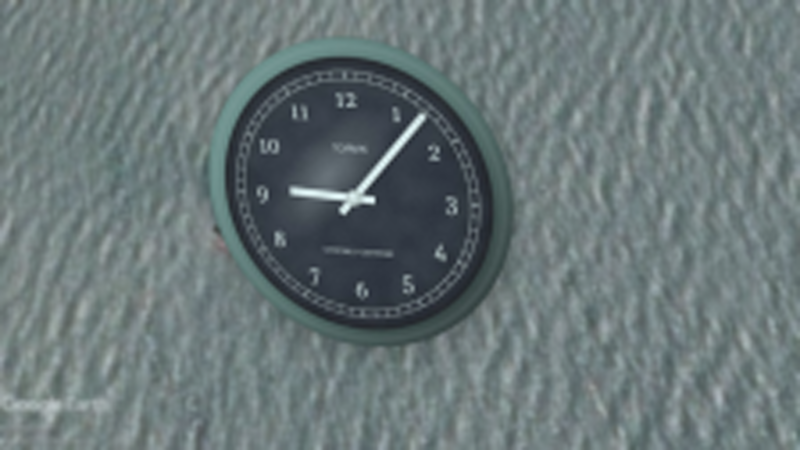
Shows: 9:07
